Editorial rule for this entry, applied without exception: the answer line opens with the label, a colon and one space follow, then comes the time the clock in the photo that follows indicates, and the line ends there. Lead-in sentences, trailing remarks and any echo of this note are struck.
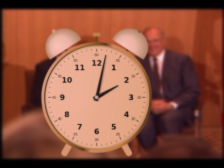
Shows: 2:02
